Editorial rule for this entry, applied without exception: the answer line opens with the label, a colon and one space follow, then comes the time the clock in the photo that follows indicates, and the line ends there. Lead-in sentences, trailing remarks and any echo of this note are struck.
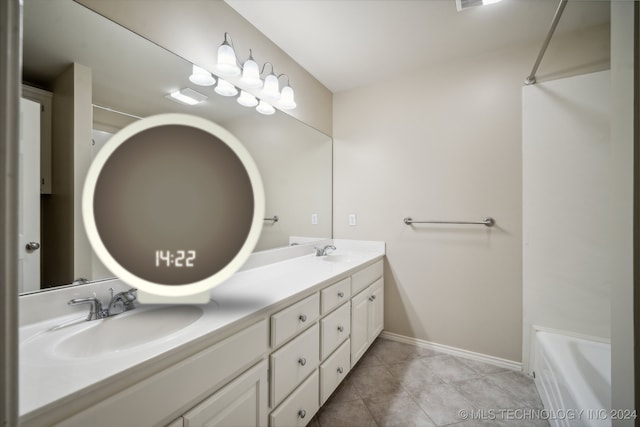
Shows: 14:22
